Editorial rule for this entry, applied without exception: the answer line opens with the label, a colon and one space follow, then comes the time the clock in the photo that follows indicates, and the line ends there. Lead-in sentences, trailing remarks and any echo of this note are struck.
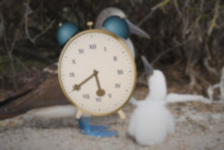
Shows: 5:40
